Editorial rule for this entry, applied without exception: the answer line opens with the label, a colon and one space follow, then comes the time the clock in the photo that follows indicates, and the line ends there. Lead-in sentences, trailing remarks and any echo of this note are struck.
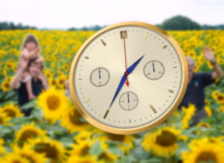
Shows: 1:35
